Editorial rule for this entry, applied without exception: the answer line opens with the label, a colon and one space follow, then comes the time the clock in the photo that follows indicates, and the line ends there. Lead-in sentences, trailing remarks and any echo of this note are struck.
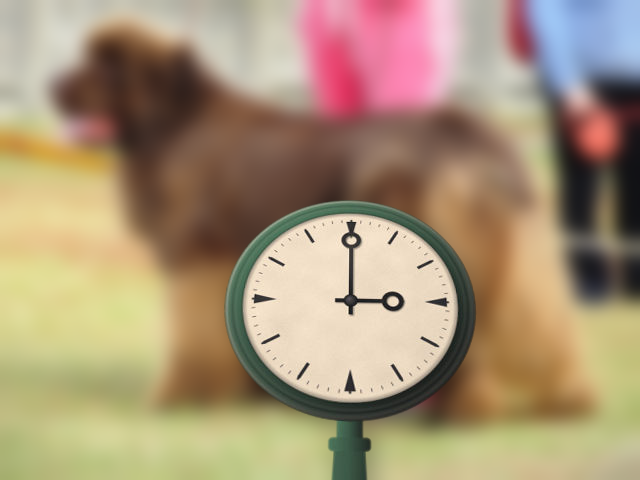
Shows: 3:00
